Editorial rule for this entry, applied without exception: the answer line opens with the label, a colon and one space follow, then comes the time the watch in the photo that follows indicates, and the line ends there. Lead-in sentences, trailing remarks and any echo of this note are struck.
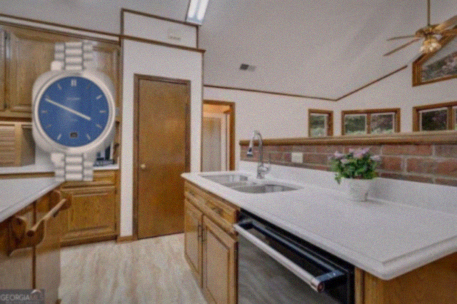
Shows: 3:49
